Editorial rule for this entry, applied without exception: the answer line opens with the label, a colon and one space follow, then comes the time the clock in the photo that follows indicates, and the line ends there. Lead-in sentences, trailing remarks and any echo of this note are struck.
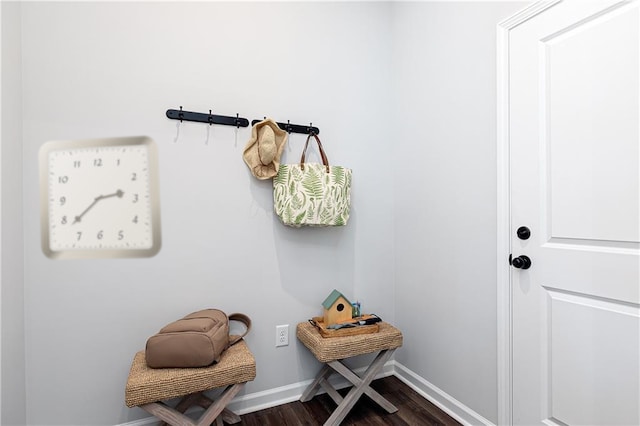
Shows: 2:38
